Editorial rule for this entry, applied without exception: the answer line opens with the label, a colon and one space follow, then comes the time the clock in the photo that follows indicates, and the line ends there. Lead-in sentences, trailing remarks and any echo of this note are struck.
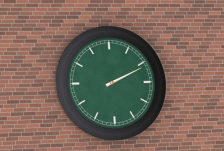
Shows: 2:11
